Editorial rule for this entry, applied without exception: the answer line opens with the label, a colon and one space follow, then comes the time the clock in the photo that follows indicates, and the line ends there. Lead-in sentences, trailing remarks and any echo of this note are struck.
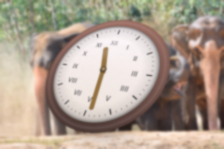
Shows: 11:29
